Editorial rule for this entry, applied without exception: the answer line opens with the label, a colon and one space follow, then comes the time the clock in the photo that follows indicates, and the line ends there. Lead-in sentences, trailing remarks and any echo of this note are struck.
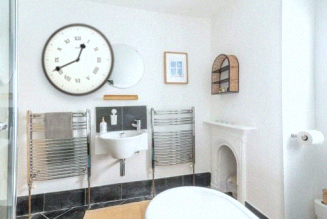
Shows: 12:41
